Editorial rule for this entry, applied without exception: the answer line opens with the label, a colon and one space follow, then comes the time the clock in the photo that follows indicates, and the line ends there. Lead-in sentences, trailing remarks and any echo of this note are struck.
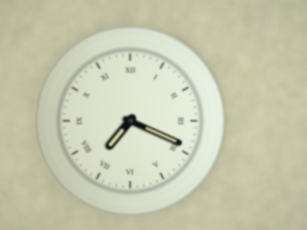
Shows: 7:19
